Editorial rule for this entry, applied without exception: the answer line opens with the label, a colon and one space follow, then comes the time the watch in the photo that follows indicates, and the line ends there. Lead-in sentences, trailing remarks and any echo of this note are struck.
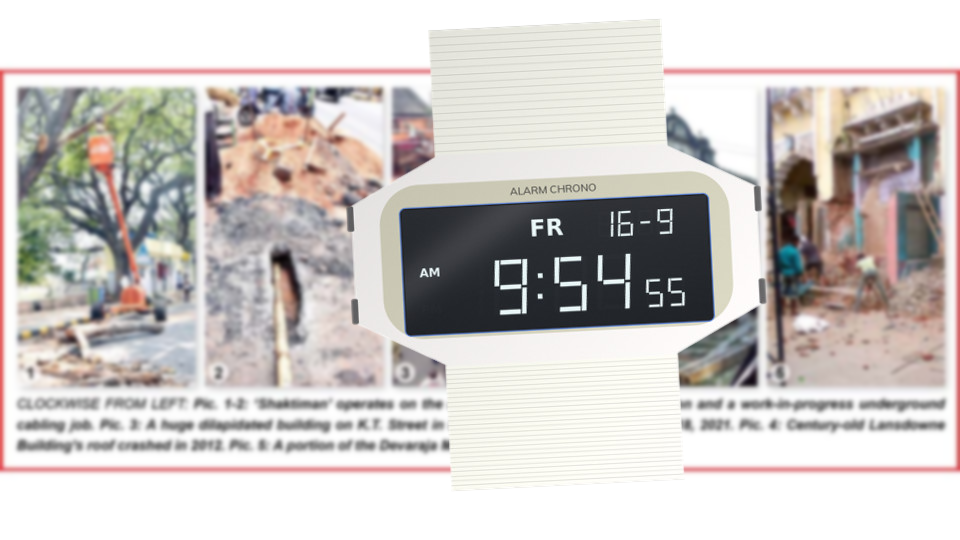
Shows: 9:54:55
